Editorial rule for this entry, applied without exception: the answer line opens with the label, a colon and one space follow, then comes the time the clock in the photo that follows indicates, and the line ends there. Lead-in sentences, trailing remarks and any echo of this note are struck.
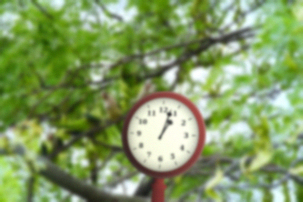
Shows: 1:03
